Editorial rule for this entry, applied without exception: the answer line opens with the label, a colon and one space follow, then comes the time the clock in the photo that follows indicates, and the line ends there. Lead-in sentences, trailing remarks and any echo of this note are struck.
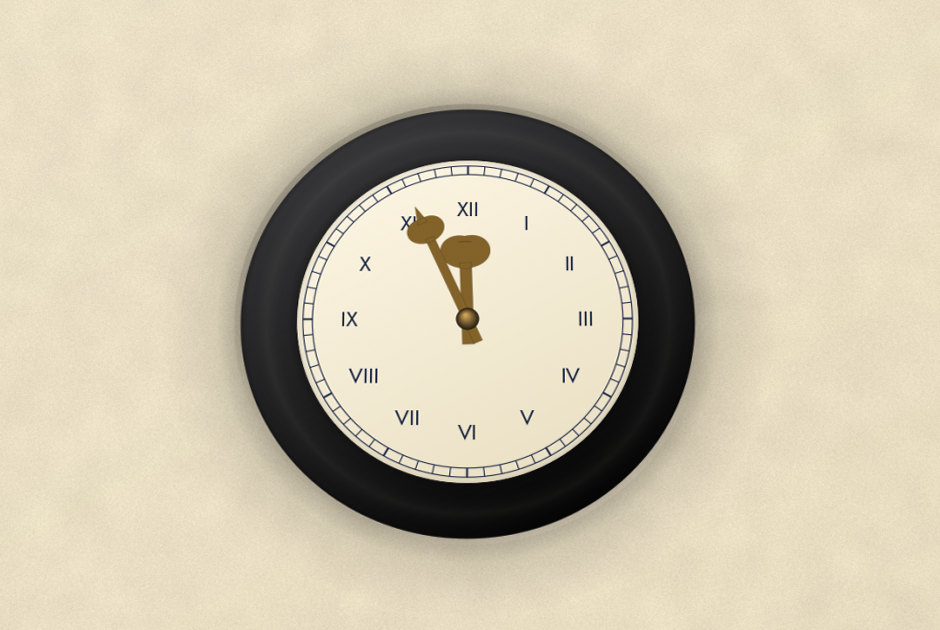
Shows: 11:56
